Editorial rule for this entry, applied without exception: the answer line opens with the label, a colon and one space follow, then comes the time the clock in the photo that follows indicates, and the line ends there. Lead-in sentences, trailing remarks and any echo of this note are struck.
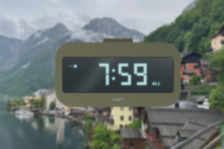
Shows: 7:59
